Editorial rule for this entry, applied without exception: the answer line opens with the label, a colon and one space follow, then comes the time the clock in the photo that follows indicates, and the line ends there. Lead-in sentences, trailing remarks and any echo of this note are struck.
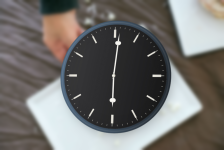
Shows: 6:01
